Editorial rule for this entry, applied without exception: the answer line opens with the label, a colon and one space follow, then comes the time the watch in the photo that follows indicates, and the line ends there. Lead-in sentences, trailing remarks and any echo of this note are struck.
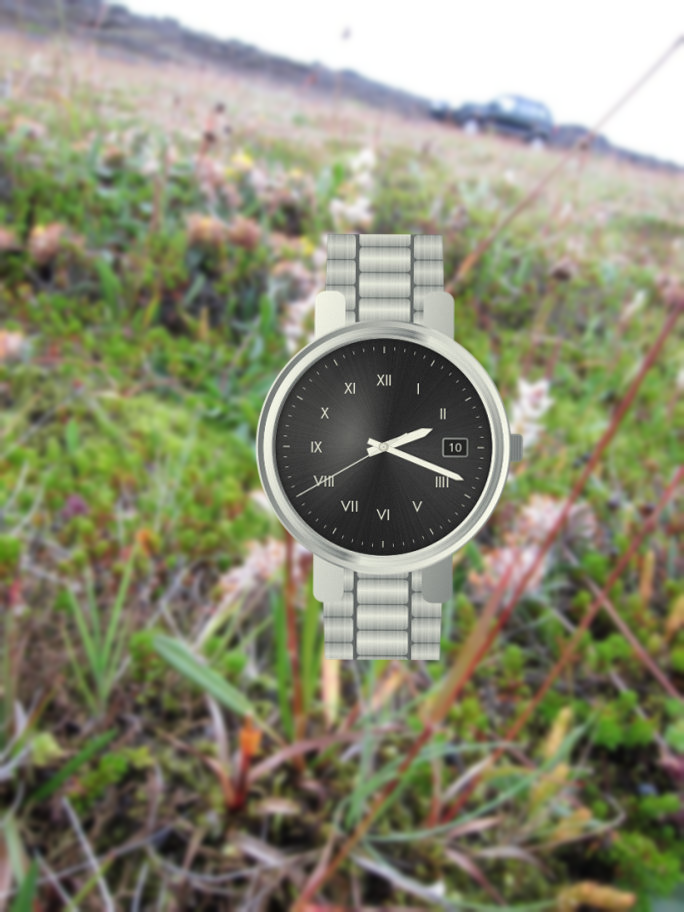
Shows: 2:18:40
